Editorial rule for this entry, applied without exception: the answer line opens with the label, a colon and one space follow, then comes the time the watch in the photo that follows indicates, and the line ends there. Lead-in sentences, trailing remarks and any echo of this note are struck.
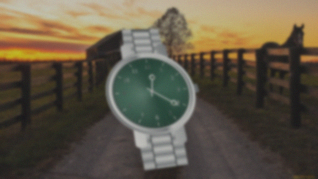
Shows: 12:21
